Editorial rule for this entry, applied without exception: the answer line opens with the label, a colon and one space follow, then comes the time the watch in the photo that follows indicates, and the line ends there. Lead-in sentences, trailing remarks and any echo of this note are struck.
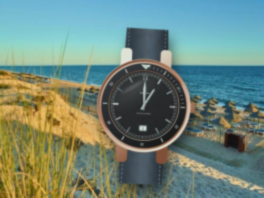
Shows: 1:00
